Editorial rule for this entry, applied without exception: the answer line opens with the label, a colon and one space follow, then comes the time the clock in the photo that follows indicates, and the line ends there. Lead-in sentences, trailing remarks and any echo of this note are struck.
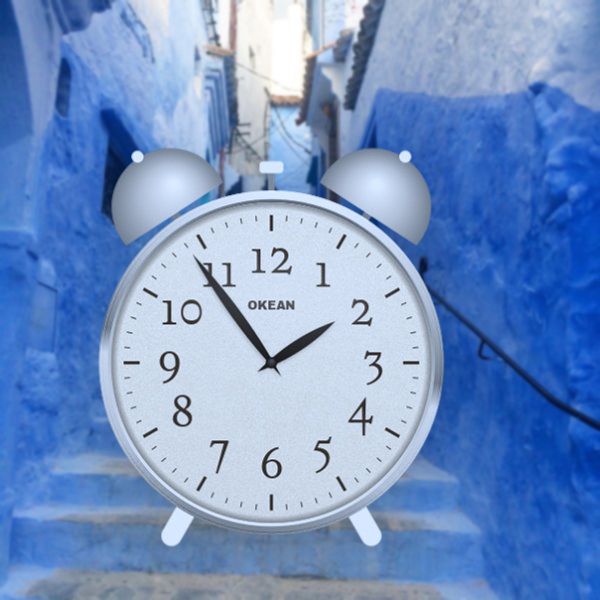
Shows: 1:54
